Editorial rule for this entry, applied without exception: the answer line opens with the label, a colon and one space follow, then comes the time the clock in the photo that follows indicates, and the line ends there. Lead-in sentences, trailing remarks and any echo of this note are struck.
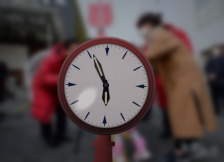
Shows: 5:56
